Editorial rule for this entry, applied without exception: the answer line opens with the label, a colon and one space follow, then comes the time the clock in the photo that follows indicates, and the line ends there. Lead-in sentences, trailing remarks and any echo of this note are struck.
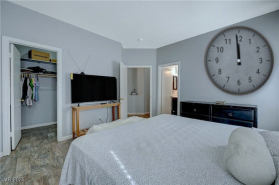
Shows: 11:59
